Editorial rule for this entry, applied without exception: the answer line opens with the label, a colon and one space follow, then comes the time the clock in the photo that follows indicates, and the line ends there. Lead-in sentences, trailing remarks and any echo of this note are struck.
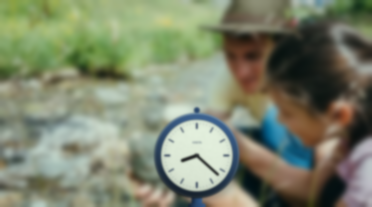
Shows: 8:22
